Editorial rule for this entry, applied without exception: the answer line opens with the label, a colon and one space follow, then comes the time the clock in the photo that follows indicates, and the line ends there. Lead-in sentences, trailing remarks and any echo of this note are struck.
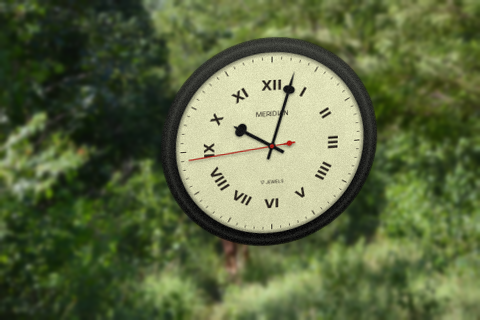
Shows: 10:02:44
